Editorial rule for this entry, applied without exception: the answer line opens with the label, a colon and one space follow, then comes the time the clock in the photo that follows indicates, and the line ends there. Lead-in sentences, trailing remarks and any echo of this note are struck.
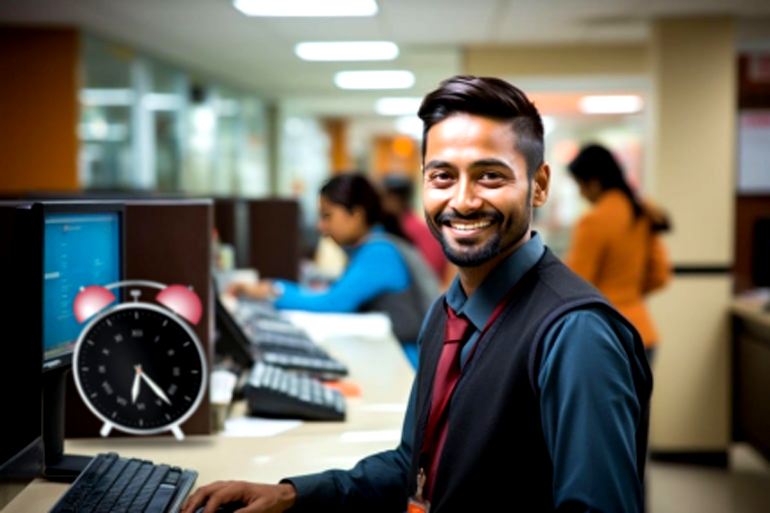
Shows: 6:23
